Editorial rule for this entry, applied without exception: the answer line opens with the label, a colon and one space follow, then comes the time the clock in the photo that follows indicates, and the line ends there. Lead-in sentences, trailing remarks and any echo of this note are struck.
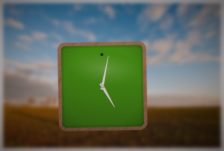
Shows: 5:02
